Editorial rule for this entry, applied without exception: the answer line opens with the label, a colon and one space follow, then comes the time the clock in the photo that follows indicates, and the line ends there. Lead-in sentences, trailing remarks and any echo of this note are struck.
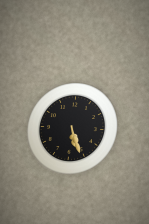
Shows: 5:26
